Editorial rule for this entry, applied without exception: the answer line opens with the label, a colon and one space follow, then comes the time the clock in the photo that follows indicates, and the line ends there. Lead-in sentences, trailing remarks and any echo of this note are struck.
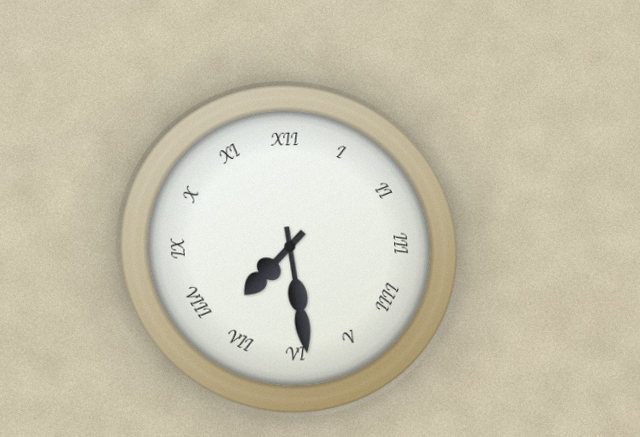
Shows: 7:29
